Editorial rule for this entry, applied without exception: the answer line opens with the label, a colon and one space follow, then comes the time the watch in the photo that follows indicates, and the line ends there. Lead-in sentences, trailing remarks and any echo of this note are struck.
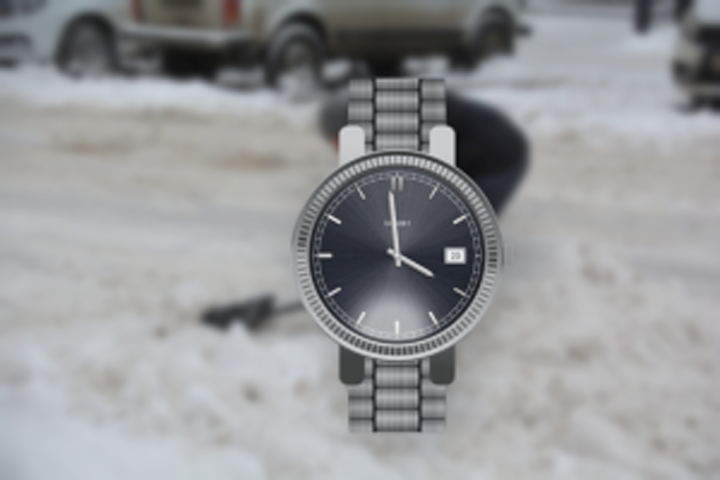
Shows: 3:59
